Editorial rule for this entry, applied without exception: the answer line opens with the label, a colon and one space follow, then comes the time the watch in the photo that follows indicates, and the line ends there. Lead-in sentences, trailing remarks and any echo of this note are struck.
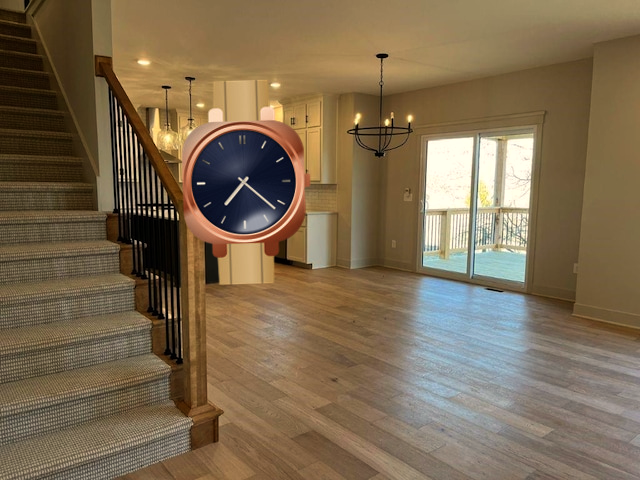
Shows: 7:22
